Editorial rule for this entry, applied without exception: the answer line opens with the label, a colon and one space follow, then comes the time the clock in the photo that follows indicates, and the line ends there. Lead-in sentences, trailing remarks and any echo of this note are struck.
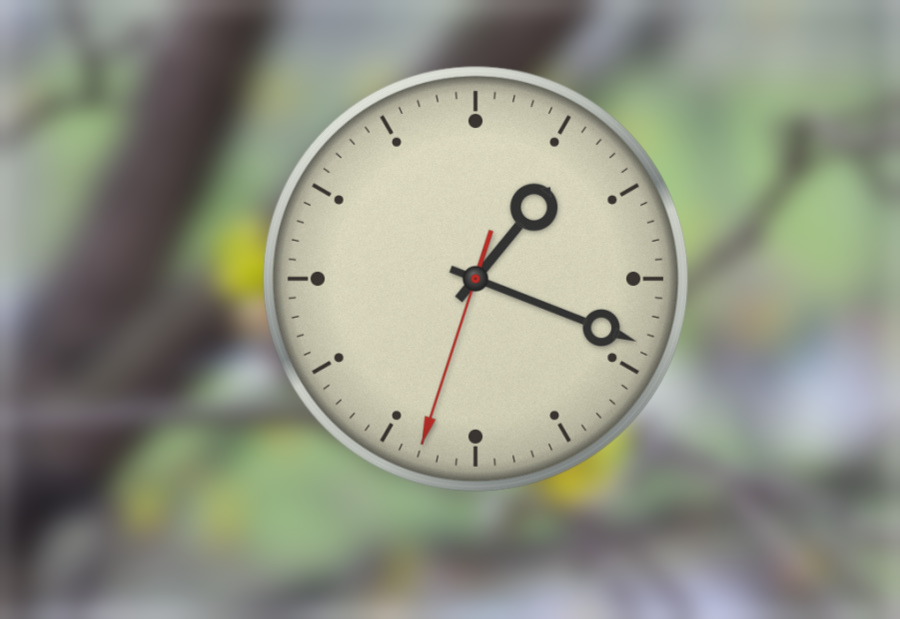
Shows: 1:18:33
